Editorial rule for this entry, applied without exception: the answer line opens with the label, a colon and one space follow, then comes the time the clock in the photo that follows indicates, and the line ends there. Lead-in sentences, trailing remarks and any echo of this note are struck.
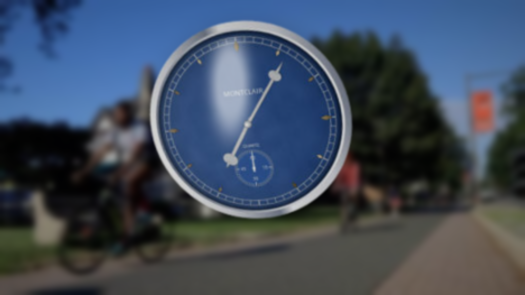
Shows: 7:06
